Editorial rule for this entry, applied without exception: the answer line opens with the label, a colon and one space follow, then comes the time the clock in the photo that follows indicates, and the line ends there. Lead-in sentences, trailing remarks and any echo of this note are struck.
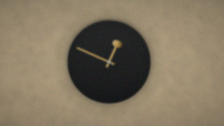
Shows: 12:49
